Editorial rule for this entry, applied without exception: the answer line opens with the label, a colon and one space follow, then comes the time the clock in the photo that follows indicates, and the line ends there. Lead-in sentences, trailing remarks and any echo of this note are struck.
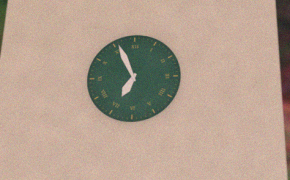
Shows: 6:56
